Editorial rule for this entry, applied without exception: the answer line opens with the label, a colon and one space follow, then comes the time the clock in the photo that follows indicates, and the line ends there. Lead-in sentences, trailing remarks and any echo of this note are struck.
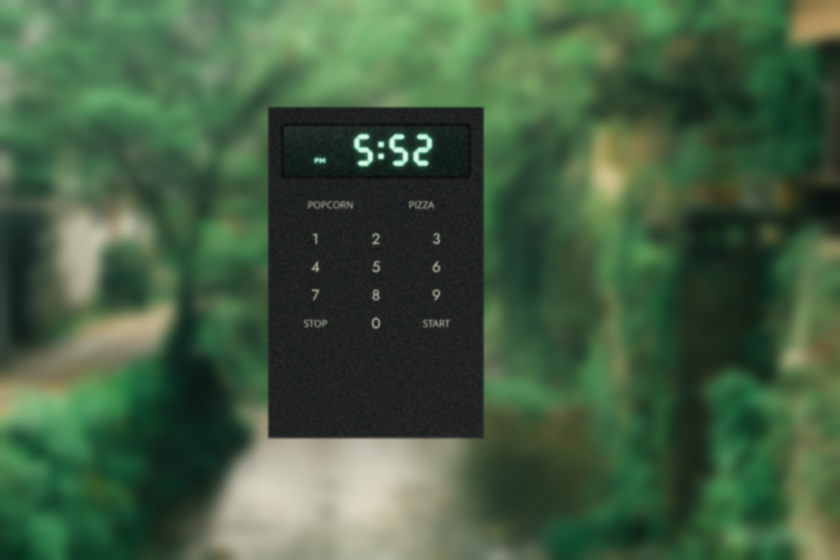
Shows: 5:52
